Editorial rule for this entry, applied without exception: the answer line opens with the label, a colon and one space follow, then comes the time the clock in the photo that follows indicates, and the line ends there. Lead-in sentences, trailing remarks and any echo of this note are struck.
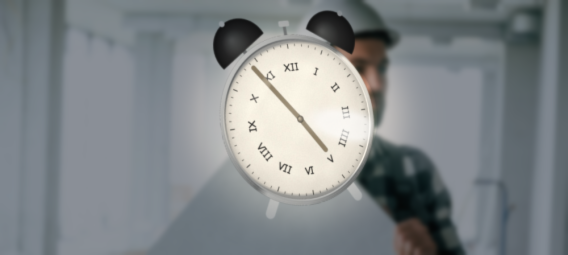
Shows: 4:54
